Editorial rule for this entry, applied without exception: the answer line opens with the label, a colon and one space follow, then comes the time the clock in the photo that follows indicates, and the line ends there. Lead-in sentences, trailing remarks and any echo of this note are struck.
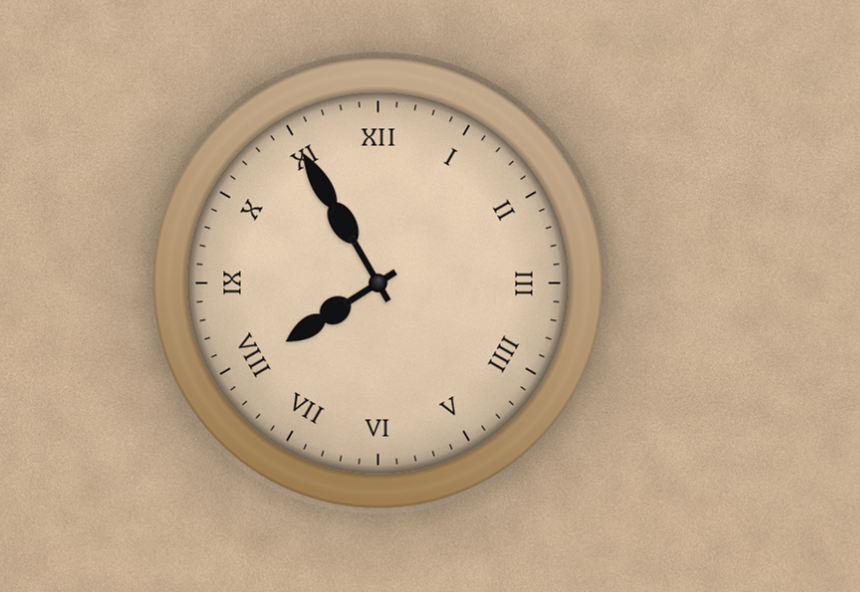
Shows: 7:55
